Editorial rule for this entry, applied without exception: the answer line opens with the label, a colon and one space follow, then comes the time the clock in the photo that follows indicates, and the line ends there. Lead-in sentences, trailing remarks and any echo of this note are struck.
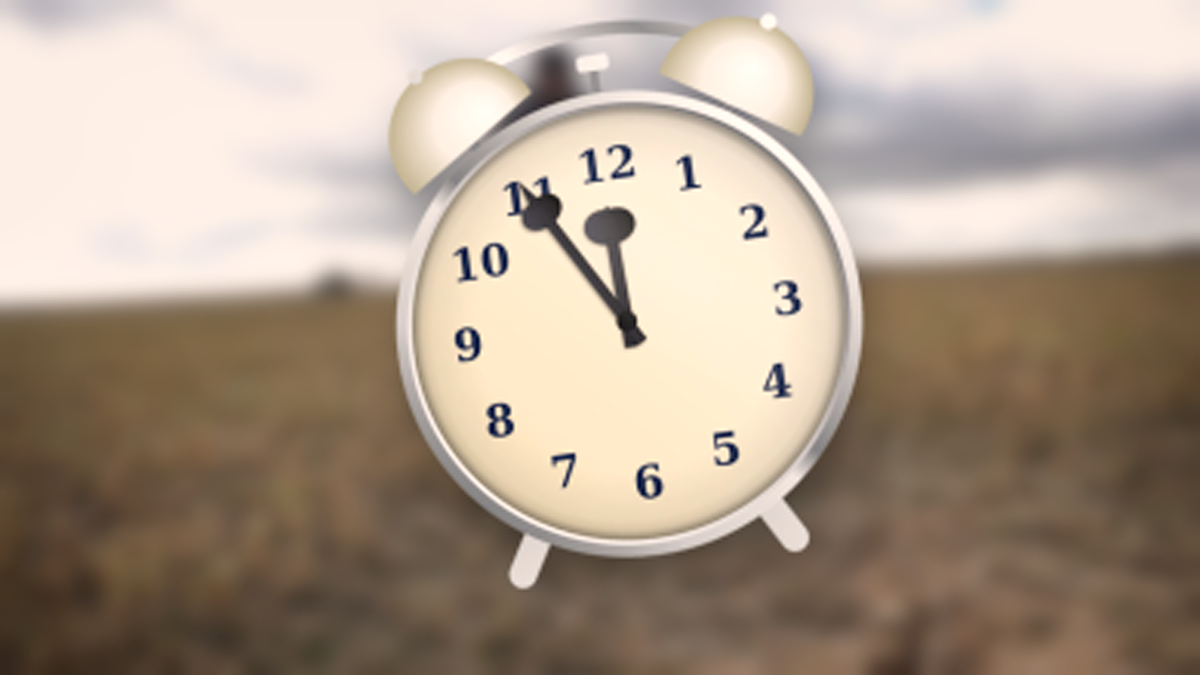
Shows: 11:55
